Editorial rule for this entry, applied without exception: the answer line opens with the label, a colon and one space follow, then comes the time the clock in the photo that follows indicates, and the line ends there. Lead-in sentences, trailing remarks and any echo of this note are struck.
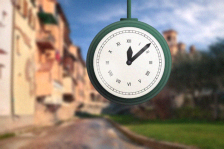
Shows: 12:08
